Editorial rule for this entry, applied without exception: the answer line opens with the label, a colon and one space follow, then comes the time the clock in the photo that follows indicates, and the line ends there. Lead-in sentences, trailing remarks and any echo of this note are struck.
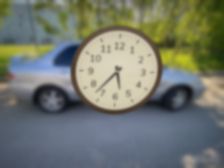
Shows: 5:37
